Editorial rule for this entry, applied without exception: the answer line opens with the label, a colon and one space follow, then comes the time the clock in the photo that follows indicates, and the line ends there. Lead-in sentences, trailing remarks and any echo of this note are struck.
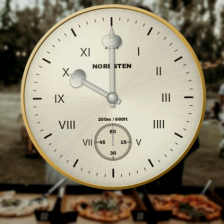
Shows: 10:00
